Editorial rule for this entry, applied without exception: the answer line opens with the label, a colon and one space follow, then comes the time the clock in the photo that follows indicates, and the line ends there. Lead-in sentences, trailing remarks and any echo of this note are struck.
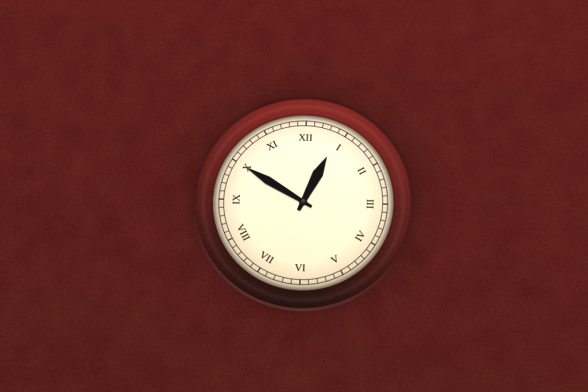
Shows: 12:50
